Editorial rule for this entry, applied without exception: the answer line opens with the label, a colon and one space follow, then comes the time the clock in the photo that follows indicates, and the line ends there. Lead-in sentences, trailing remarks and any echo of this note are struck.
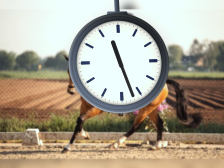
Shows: 11:27
